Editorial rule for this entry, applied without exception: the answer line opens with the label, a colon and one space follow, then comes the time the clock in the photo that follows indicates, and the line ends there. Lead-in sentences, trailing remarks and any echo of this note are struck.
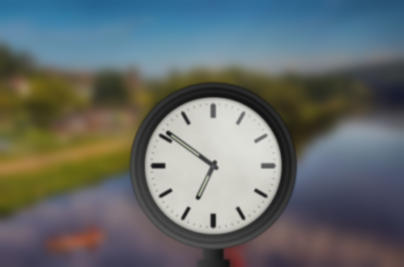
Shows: 6:51
